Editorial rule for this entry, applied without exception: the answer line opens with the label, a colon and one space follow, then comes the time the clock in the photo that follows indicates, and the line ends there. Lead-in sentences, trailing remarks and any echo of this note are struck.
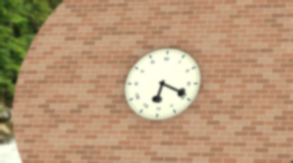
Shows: 6:19
